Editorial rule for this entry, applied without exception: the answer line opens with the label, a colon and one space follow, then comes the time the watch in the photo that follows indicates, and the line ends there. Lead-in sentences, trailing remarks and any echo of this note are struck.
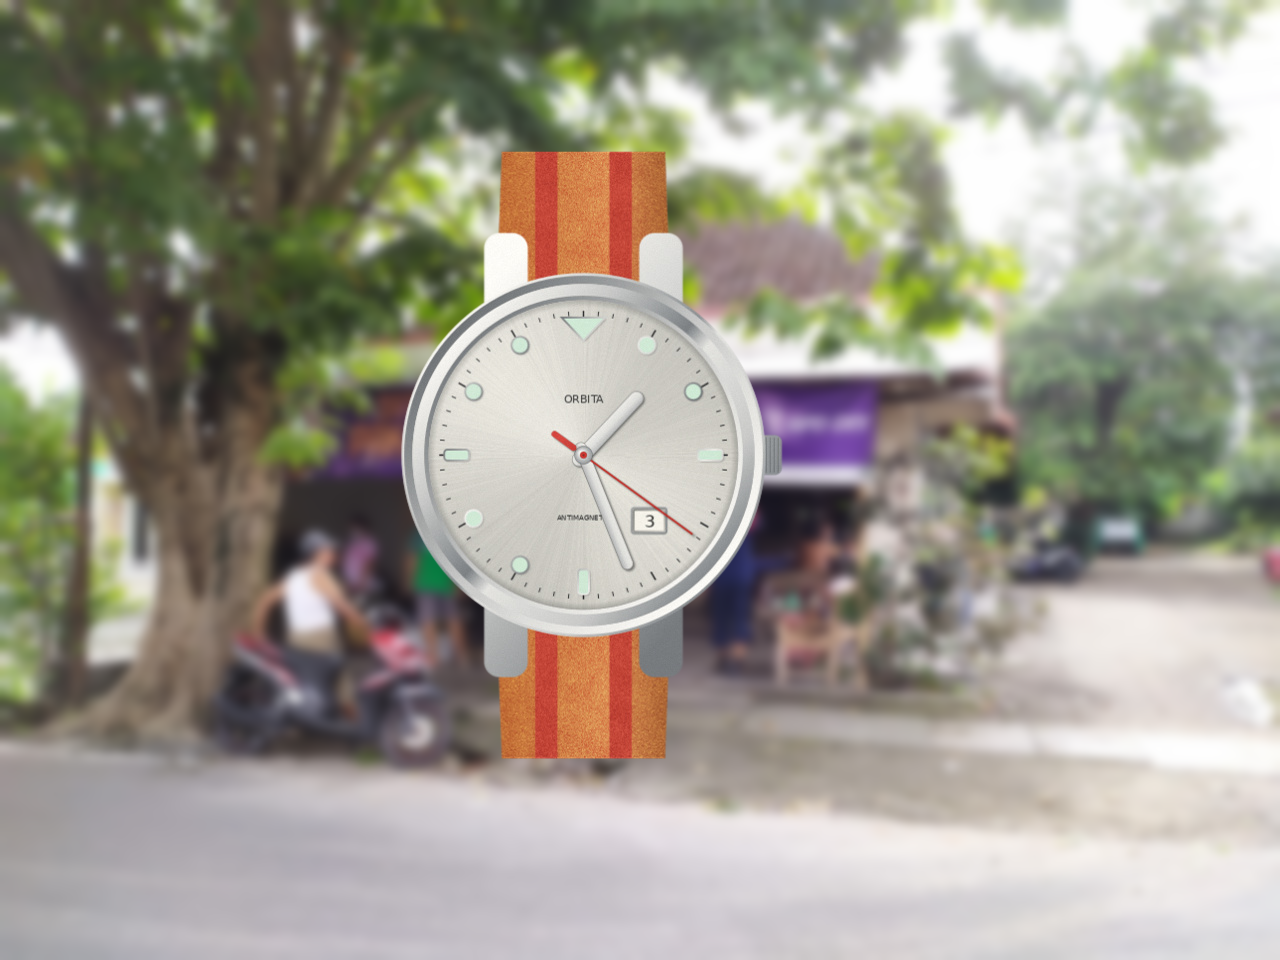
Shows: 1:26:21
